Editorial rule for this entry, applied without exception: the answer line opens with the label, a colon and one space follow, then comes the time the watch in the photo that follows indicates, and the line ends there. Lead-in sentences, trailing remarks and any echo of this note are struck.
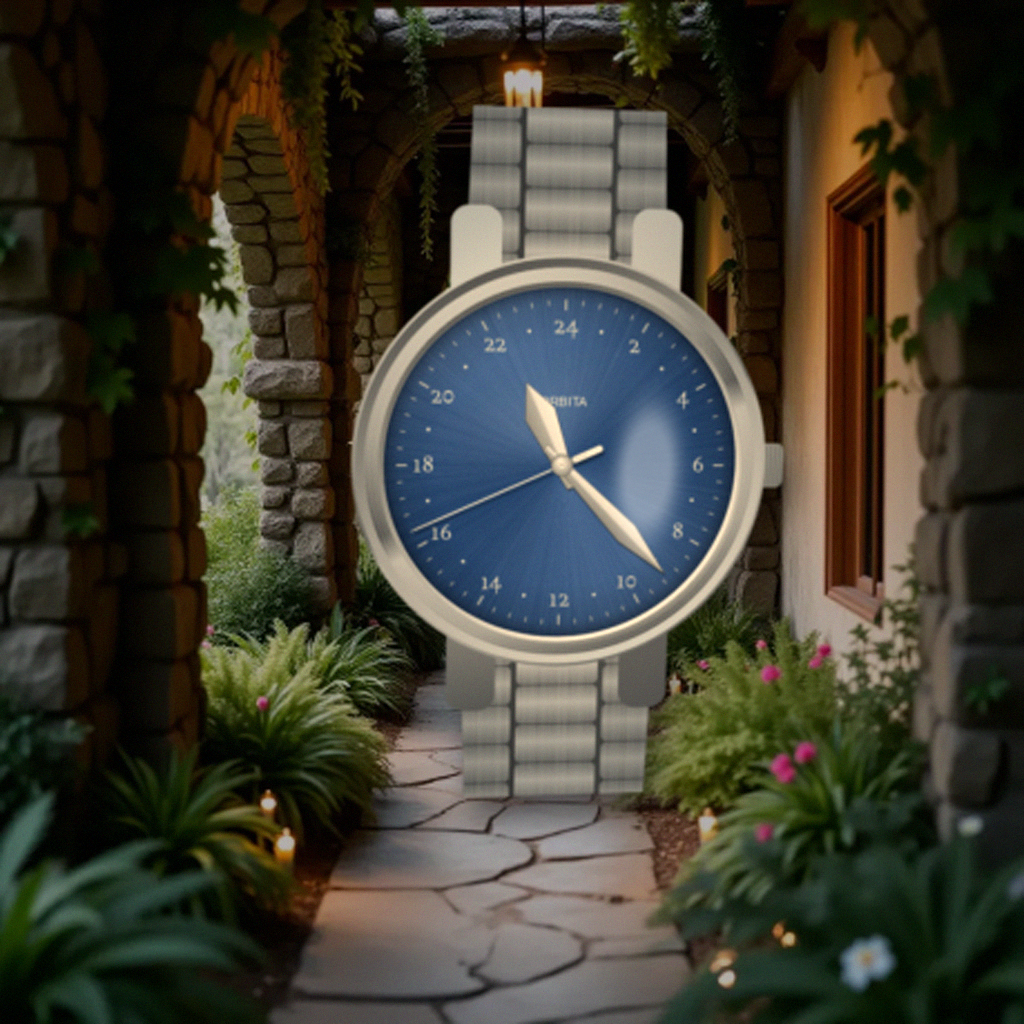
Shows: 22:22:41
